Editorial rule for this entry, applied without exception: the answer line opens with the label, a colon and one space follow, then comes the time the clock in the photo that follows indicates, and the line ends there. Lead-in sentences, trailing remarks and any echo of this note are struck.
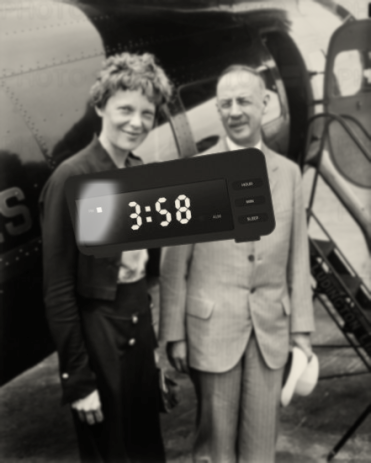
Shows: 3:58
